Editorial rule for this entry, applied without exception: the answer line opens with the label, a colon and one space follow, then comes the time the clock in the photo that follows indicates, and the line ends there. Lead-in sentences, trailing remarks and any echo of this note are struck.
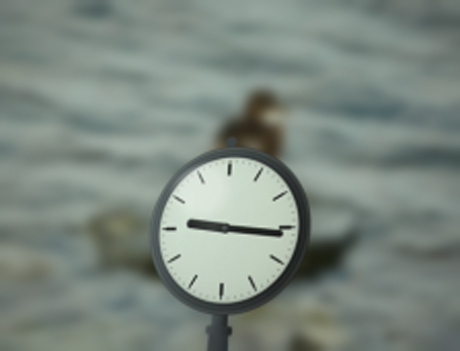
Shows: 9:16
